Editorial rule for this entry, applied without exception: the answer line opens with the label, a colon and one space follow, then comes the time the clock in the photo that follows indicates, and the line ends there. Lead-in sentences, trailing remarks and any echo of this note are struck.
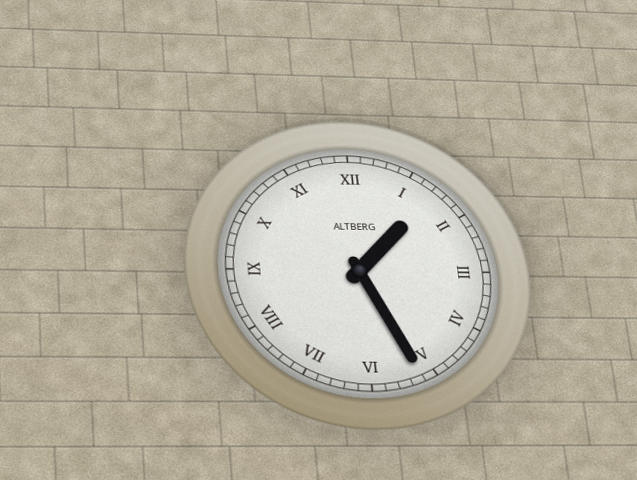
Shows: 1:26
